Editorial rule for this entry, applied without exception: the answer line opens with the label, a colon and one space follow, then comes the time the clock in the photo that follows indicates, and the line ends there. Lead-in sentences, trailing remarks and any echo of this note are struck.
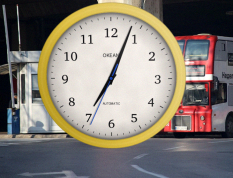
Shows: 7:03:34
